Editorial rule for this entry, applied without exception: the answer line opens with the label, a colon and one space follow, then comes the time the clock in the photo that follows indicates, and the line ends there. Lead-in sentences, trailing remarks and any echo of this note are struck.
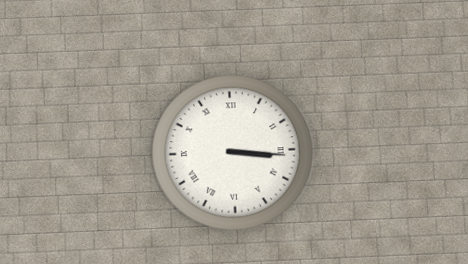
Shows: 3:16
